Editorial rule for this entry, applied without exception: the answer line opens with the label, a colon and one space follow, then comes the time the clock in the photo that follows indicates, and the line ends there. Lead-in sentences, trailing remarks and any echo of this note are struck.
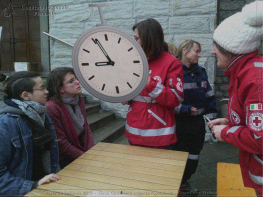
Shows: 8:56
